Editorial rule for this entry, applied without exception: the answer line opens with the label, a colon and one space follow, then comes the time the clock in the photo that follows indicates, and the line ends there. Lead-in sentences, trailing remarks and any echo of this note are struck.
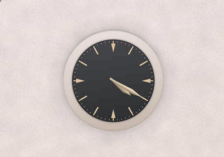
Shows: 4:20
